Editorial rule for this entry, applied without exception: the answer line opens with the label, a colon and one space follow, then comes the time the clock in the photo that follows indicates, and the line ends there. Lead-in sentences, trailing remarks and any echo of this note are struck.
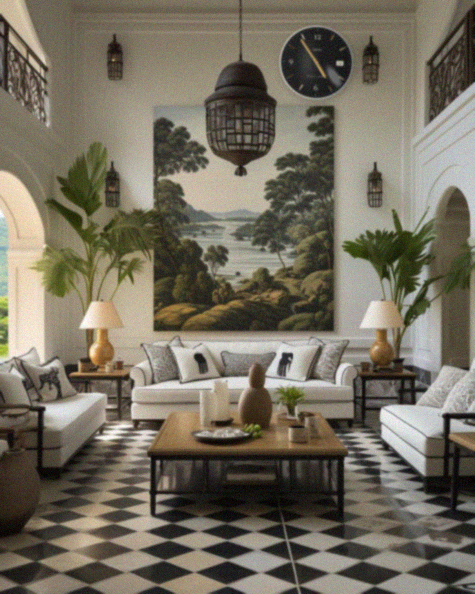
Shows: 4:54
